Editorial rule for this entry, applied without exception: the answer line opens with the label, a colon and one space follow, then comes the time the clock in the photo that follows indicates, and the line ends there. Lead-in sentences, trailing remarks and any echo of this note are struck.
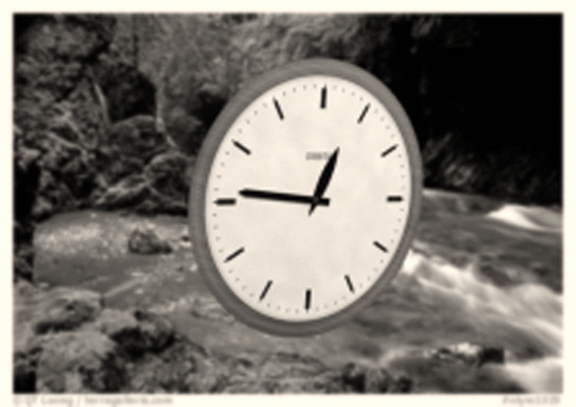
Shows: 12:46
